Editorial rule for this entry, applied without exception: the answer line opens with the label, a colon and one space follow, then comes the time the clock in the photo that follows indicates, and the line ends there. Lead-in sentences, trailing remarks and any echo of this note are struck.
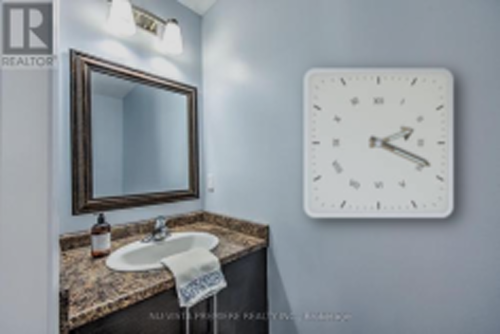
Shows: 2:19
